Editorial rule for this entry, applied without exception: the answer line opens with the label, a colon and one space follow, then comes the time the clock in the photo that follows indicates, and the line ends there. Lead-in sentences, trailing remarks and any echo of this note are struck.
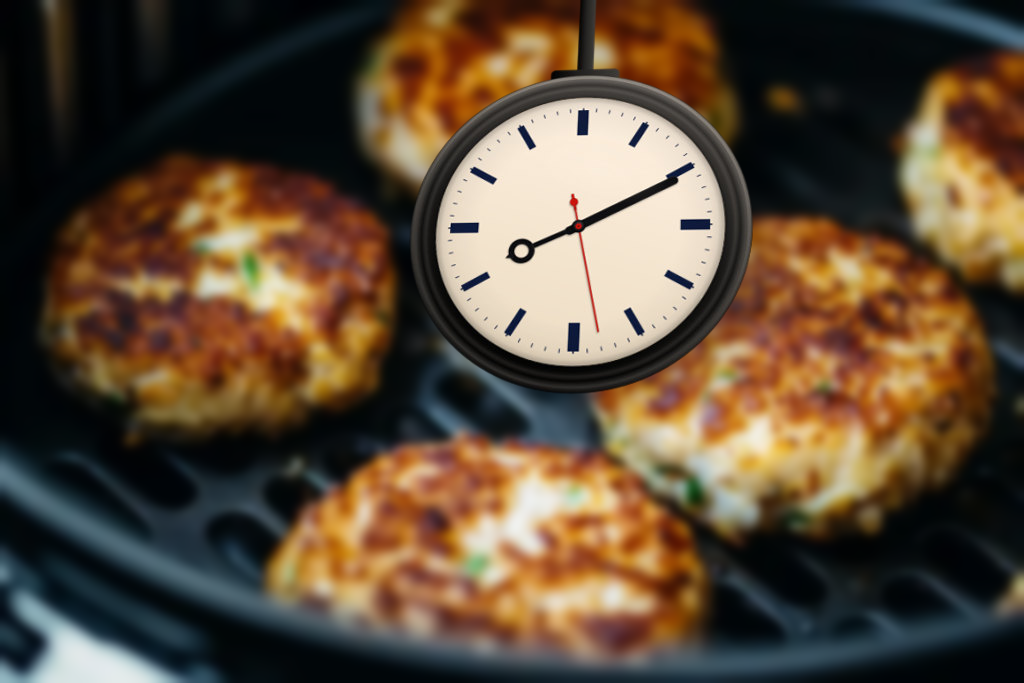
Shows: 8:10:28
